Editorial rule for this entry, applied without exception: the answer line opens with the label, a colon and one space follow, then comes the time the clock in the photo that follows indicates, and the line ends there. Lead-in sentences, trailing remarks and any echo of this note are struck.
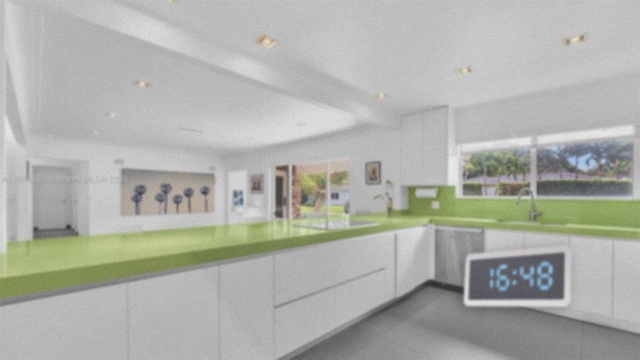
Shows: 16:48
